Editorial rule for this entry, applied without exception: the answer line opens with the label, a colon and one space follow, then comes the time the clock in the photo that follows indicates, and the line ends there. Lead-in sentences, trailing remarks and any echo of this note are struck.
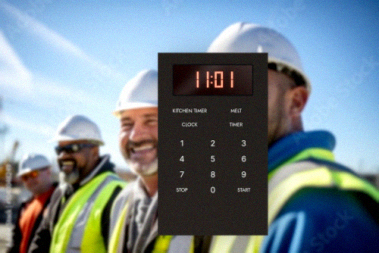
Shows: 11:01
